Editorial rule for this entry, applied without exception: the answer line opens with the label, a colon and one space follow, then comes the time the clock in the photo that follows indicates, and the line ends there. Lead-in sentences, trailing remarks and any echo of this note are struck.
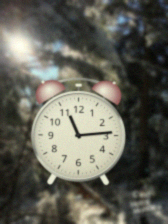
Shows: 11:14
